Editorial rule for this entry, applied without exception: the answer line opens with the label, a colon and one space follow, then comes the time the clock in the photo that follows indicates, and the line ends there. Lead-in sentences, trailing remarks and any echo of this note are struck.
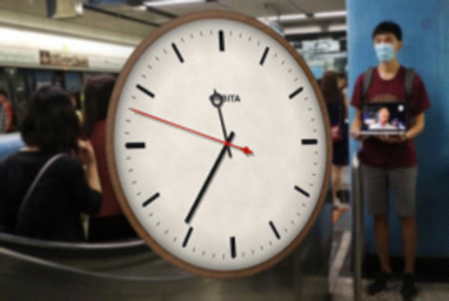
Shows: 11:35:48
